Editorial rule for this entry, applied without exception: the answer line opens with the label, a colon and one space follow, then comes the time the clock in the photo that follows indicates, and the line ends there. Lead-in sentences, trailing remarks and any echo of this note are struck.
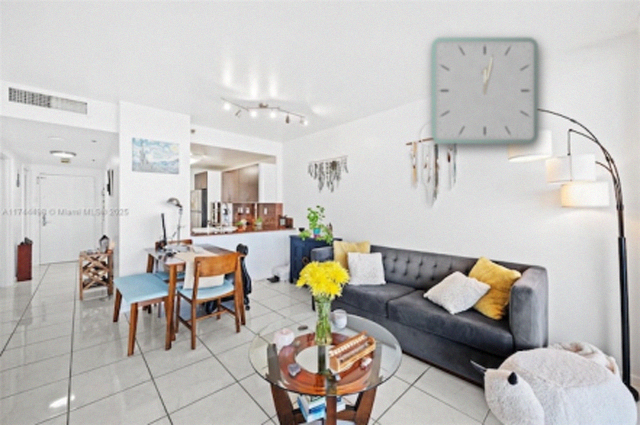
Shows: 12:02
